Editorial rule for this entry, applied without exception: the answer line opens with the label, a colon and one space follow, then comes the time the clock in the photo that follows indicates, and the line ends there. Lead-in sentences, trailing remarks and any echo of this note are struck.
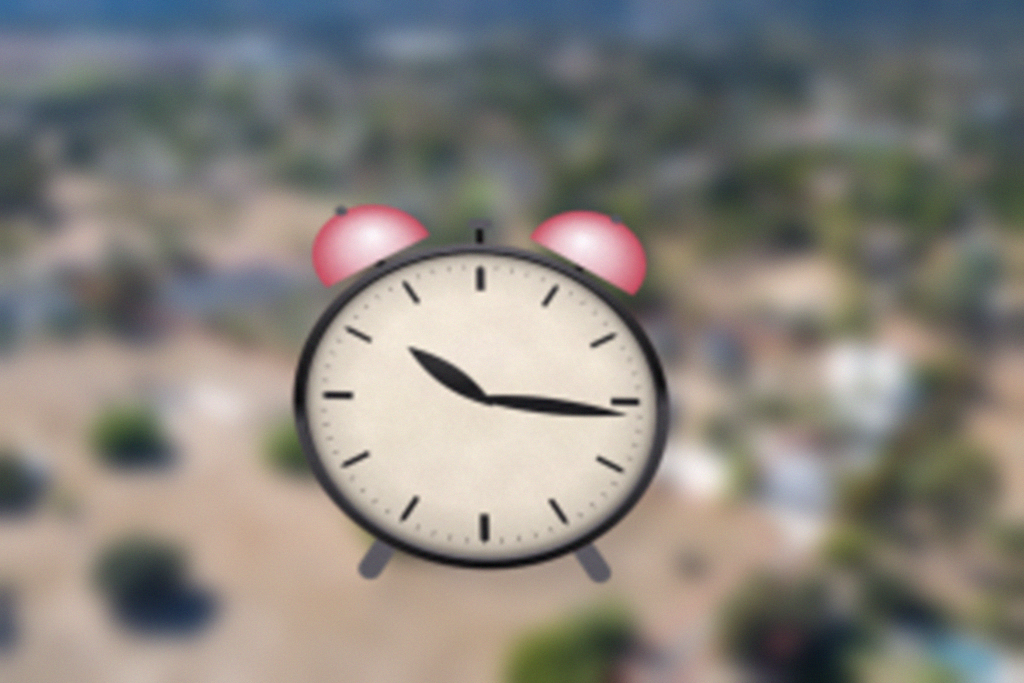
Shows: 10:16
